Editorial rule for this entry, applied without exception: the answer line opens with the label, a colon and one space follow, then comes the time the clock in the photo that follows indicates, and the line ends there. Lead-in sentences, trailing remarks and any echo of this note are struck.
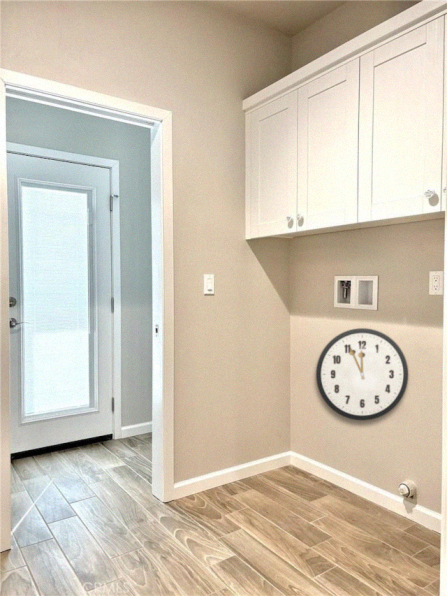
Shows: 11:56
